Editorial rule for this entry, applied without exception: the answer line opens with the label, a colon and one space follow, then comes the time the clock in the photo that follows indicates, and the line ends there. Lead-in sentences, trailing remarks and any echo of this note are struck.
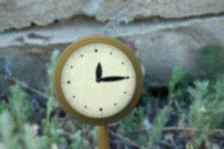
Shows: 12:15
